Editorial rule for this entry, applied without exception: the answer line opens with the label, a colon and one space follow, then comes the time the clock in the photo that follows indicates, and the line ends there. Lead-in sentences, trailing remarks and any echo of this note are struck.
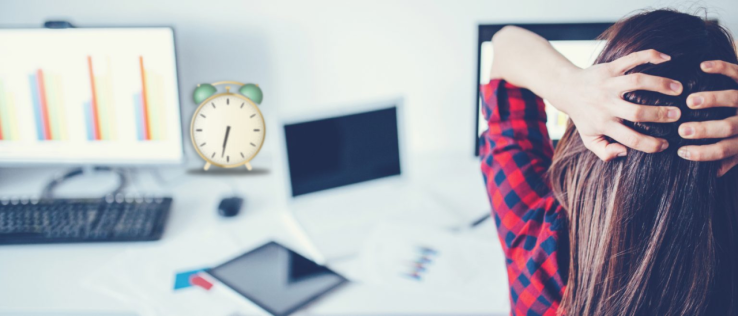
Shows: 6:32
